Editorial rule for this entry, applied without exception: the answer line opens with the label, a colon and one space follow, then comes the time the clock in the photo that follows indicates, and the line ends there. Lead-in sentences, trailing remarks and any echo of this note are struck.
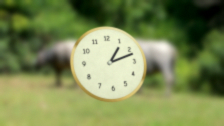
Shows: 1:12
